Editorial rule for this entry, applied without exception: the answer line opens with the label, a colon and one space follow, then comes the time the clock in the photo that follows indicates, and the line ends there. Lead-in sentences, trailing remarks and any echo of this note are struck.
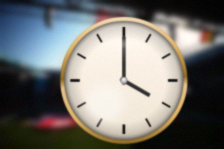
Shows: 4:00
